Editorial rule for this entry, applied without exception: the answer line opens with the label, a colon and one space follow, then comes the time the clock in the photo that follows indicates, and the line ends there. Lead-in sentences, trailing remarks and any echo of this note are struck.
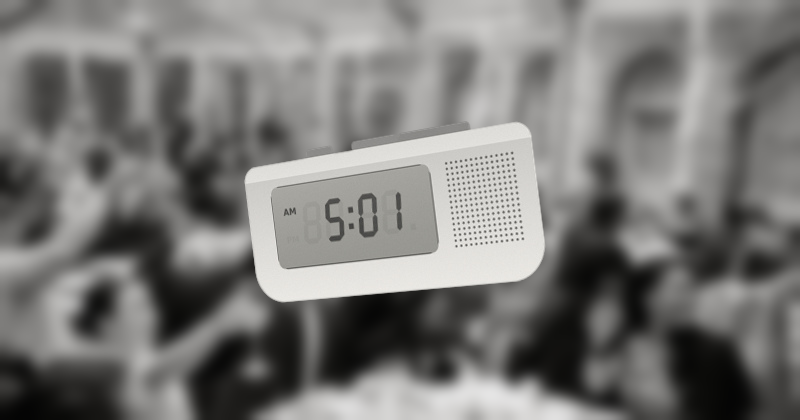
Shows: 5:01
